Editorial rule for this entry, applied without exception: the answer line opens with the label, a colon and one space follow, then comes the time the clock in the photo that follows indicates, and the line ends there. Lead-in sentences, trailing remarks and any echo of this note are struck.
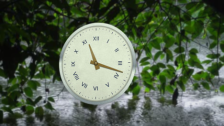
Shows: 11:18
